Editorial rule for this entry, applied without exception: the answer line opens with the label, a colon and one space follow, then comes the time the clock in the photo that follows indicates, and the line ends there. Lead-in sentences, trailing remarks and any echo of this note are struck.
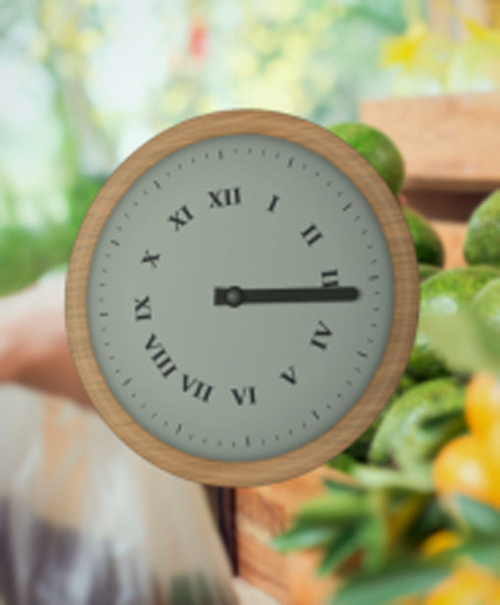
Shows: 3:16
